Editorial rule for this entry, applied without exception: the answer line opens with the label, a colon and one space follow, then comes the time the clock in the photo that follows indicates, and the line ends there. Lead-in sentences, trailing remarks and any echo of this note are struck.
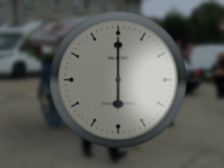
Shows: 6:00
